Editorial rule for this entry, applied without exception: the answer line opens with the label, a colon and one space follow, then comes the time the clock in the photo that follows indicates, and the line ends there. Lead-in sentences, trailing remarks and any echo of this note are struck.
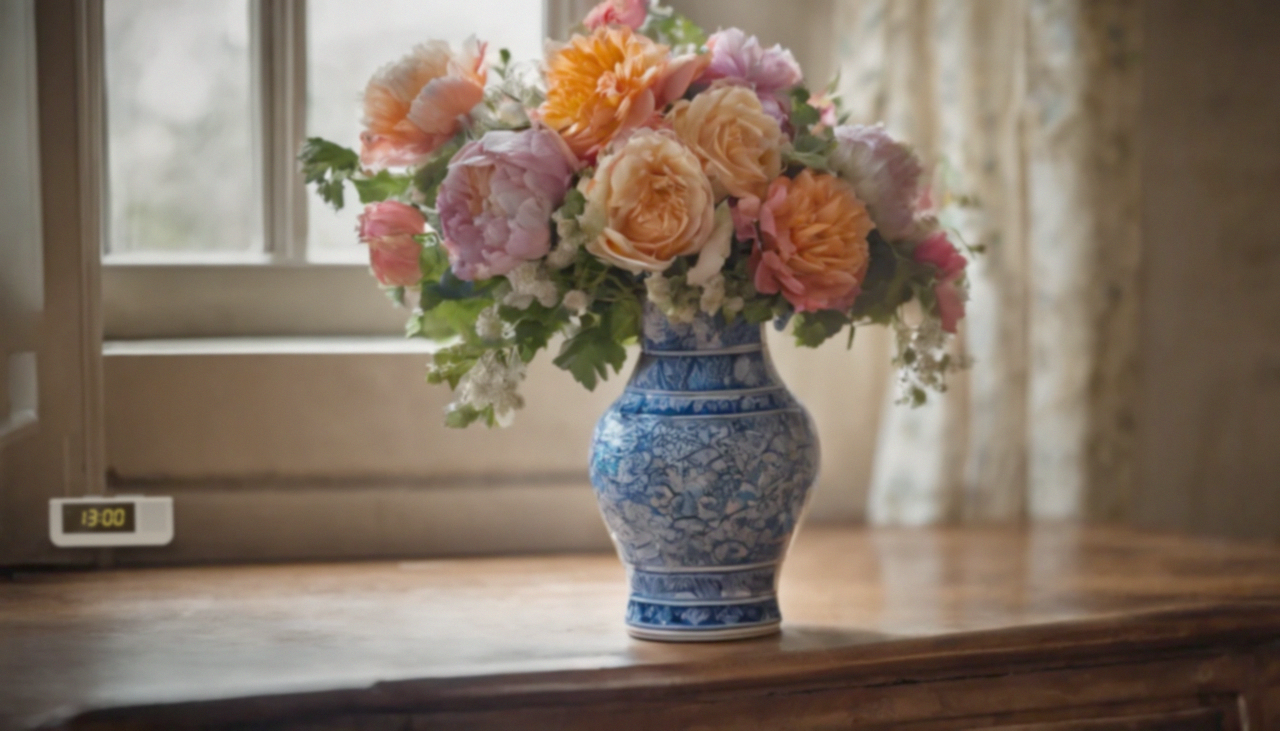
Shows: 13:00
